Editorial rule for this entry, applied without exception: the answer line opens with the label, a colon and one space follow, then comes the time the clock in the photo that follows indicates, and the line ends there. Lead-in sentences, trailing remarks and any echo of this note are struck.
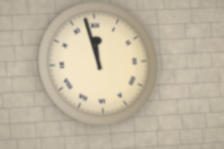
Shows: 11:58
